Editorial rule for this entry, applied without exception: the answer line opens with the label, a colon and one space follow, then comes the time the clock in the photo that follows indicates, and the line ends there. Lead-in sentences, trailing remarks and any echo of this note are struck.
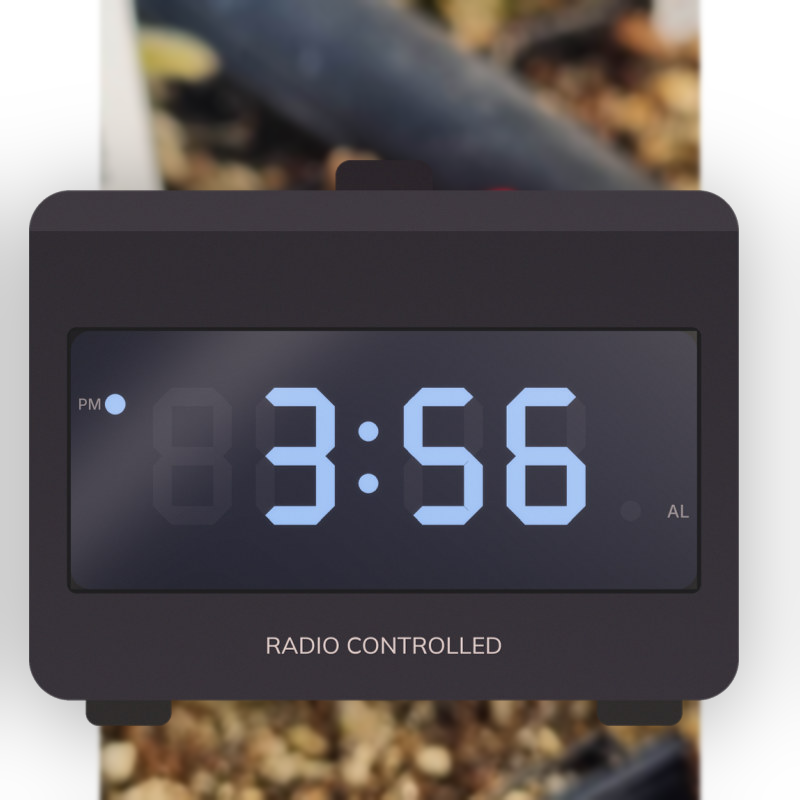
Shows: 3:56
